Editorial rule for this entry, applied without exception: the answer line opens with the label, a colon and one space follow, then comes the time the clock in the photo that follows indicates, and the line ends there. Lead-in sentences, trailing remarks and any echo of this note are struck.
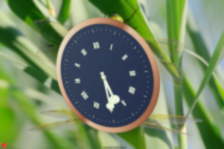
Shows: 5:30
